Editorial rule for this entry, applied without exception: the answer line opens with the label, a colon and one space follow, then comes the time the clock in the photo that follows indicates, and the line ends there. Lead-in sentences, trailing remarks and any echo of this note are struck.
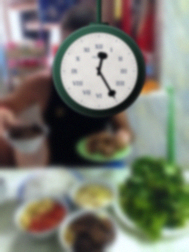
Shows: 12:25
